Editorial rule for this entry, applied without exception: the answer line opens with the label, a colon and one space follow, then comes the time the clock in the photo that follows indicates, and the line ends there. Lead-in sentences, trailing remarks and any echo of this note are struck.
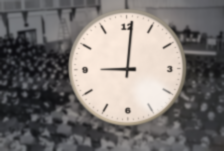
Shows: 9:01
